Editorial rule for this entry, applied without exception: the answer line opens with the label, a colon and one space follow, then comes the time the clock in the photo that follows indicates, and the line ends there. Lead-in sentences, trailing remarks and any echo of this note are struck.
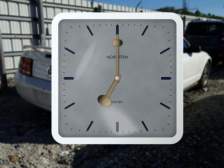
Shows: 7:00
